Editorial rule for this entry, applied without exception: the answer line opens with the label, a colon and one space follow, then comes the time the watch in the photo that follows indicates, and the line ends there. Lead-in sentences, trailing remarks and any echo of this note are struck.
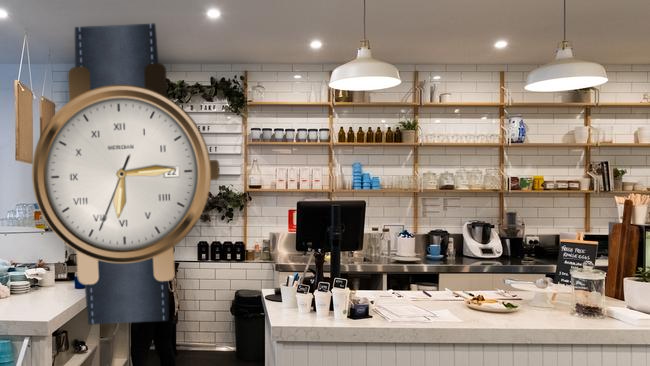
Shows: 6:14:34
